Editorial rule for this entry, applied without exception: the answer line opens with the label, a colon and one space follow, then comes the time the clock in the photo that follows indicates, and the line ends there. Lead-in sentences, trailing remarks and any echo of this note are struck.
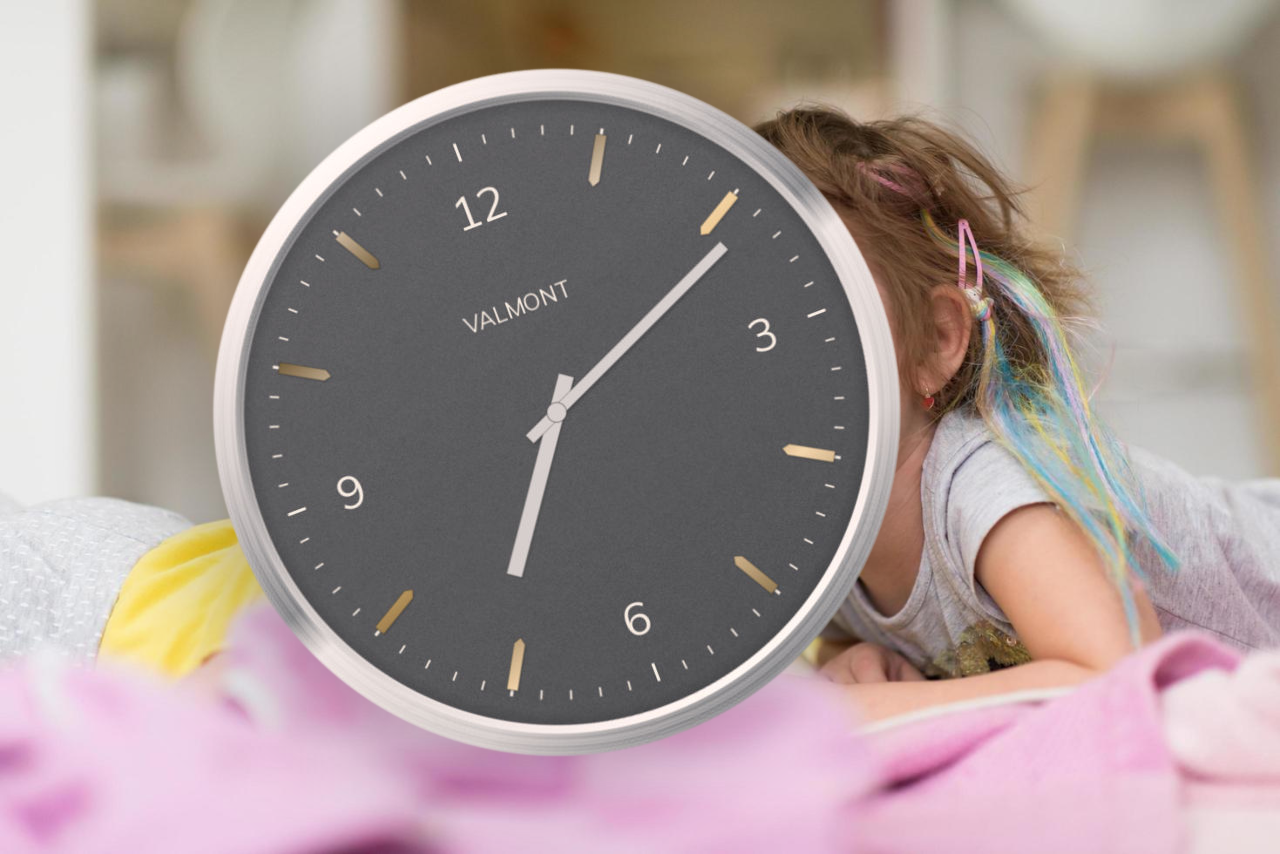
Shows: 7:11
